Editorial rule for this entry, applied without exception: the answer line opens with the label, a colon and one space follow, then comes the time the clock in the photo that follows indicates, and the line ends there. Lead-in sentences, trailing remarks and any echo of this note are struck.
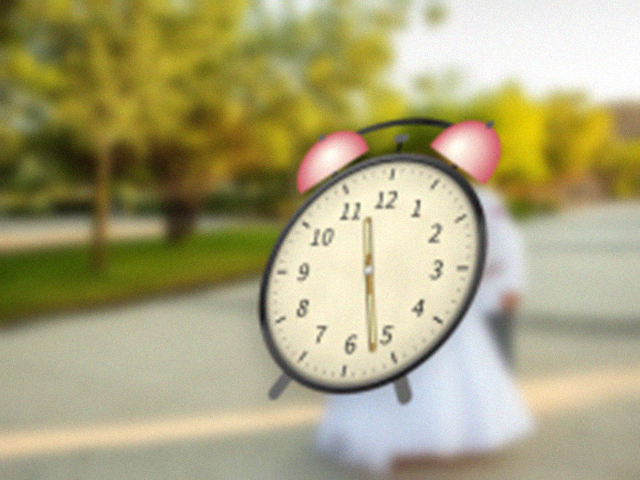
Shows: 11:27
